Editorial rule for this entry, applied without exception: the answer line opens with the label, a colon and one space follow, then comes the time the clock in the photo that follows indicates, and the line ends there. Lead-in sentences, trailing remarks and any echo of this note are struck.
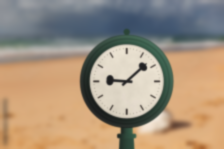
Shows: 9:08
